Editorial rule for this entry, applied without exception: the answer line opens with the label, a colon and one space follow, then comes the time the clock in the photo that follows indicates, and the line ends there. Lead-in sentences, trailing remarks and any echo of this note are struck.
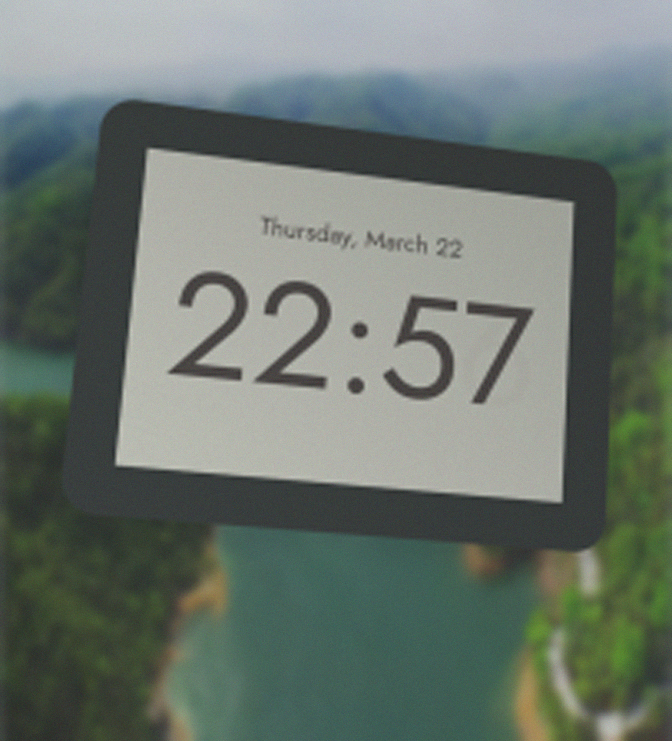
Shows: 22:57
